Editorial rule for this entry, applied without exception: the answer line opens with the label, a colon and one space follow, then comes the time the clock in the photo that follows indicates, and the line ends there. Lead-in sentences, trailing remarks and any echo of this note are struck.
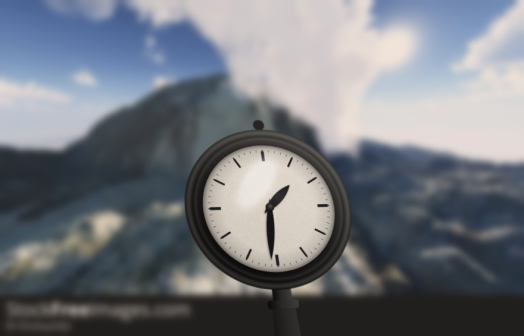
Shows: 1:31
